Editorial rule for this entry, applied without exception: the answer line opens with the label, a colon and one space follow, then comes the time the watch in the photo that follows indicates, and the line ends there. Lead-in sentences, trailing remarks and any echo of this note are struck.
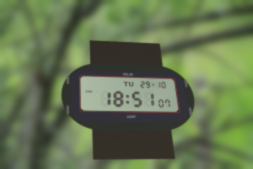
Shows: 18:51
